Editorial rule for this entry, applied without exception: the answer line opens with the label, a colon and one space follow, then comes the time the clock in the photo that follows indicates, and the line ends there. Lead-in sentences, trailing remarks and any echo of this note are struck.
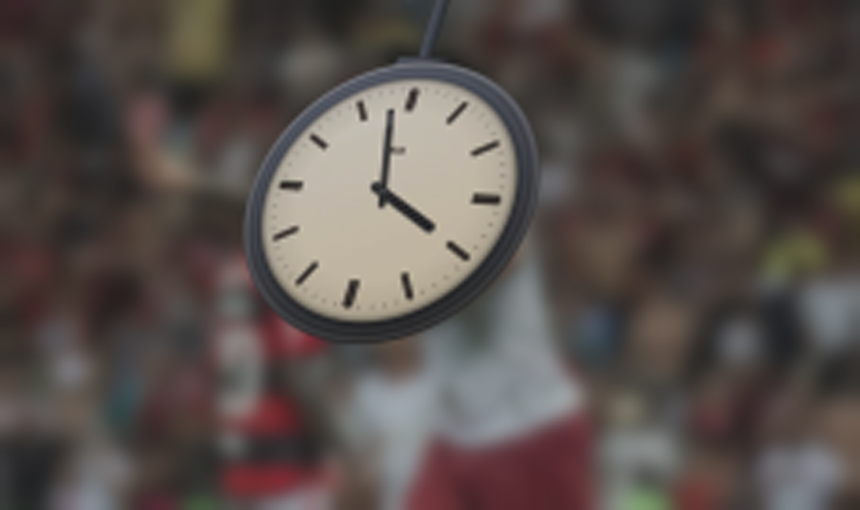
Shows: 3:58
